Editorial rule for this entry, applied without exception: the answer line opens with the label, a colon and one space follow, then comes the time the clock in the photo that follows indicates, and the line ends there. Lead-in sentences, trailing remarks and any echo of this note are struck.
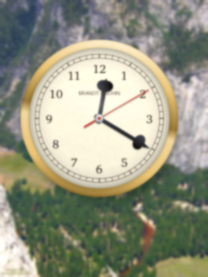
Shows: 12:20:10
